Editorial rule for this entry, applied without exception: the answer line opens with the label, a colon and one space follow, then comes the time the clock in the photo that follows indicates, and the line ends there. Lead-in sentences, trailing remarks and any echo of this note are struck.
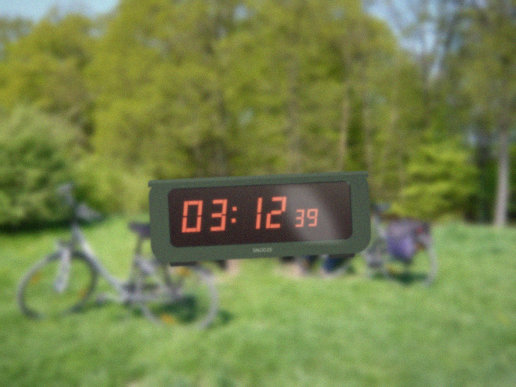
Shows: 3:12:39
